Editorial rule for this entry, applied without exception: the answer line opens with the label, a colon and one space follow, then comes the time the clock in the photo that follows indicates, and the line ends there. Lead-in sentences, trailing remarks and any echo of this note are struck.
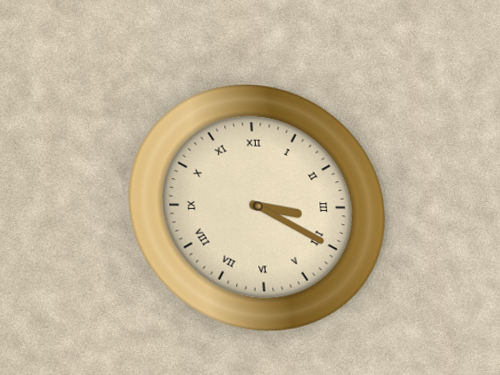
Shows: 3:20
